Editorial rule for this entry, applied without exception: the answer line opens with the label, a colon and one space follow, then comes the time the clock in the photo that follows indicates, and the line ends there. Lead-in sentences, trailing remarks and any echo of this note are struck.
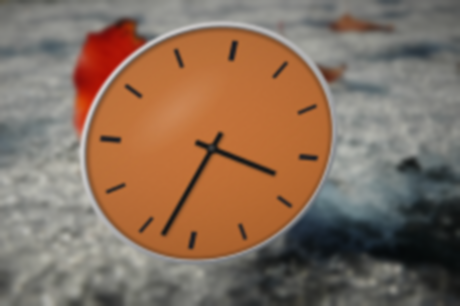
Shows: 3:33
